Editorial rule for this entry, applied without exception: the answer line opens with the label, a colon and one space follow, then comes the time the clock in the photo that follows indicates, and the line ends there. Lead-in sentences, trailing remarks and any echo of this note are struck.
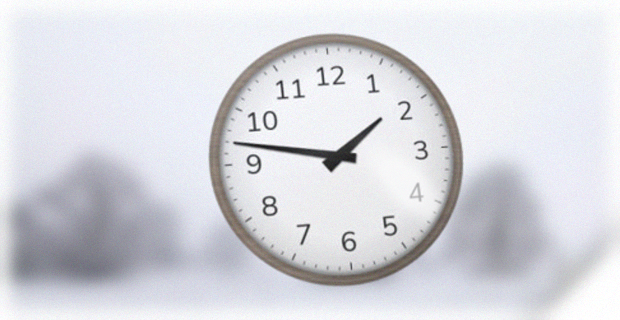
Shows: 1:47
